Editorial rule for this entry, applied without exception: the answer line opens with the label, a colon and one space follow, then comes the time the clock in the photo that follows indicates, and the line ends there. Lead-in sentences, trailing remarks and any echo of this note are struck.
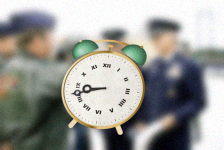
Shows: 8:42
